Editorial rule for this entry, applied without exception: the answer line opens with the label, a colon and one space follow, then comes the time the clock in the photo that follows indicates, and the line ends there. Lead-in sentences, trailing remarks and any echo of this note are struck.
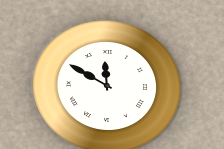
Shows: 11:50
